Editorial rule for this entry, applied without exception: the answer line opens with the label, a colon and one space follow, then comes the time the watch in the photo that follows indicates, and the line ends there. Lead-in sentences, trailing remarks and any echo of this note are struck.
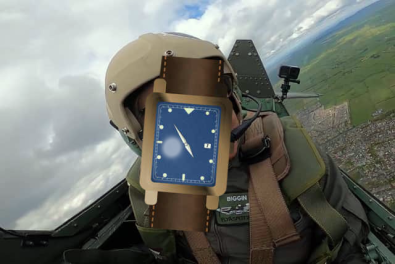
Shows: 4:54
